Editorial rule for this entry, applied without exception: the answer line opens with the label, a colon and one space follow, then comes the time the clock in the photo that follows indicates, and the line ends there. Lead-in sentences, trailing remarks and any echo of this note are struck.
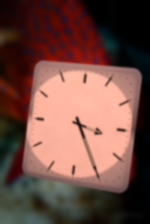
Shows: 3:25
